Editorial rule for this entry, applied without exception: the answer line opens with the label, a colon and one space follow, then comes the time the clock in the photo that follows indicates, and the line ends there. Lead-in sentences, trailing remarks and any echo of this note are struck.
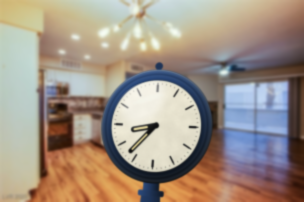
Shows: 8:37
